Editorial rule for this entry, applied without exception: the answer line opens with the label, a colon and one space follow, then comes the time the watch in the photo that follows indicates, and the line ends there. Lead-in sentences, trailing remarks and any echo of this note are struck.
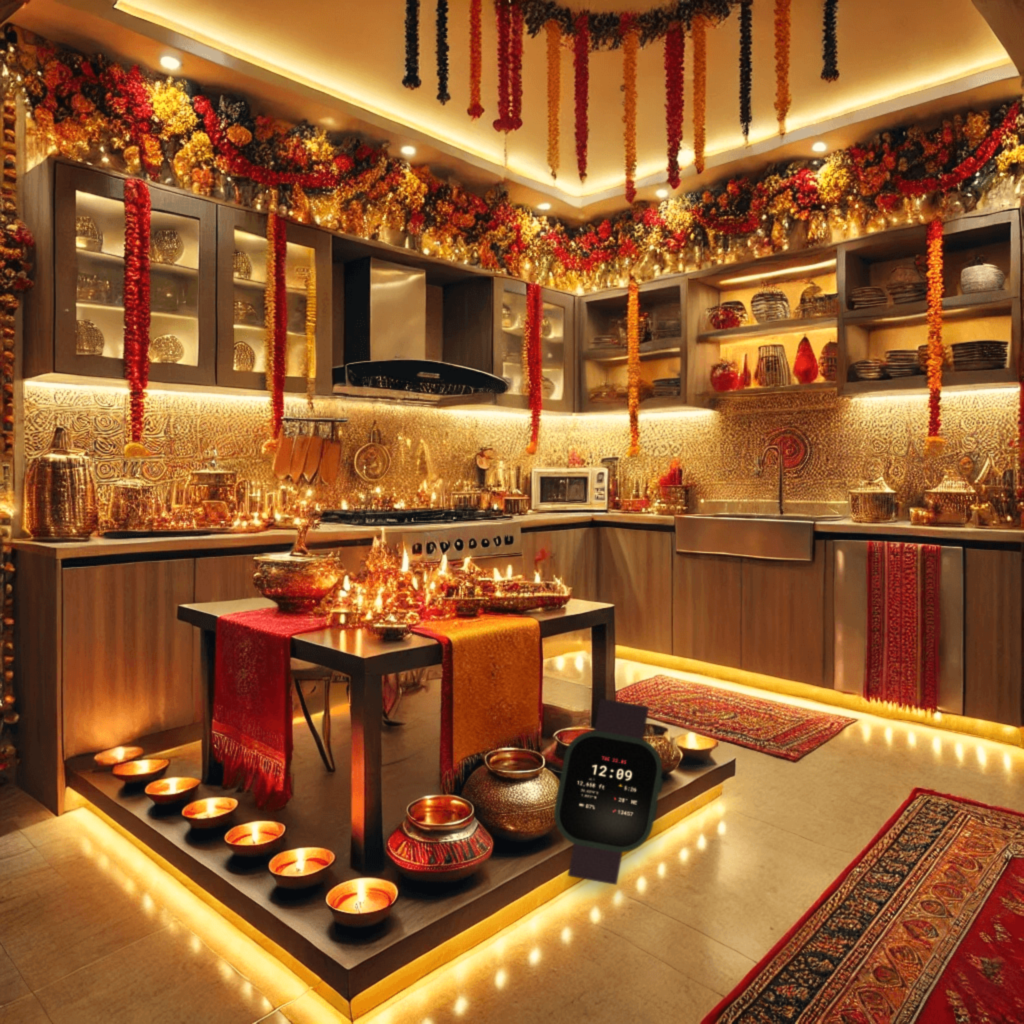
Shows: 12:09
